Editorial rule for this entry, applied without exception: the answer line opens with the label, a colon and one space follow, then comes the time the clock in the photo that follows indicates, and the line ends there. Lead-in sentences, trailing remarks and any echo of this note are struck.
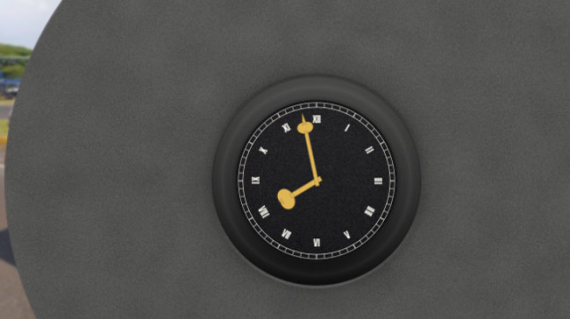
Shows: 7:58
